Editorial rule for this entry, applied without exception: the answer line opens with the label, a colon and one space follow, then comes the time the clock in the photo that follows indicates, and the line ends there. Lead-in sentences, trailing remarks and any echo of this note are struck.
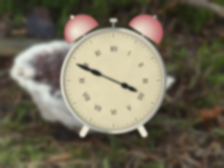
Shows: 3:49
